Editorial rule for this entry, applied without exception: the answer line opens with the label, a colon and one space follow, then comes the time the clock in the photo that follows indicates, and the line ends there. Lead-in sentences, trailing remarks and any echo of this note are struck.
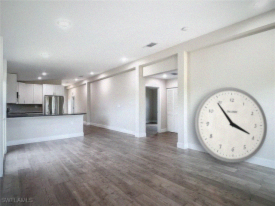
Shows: 3:54
